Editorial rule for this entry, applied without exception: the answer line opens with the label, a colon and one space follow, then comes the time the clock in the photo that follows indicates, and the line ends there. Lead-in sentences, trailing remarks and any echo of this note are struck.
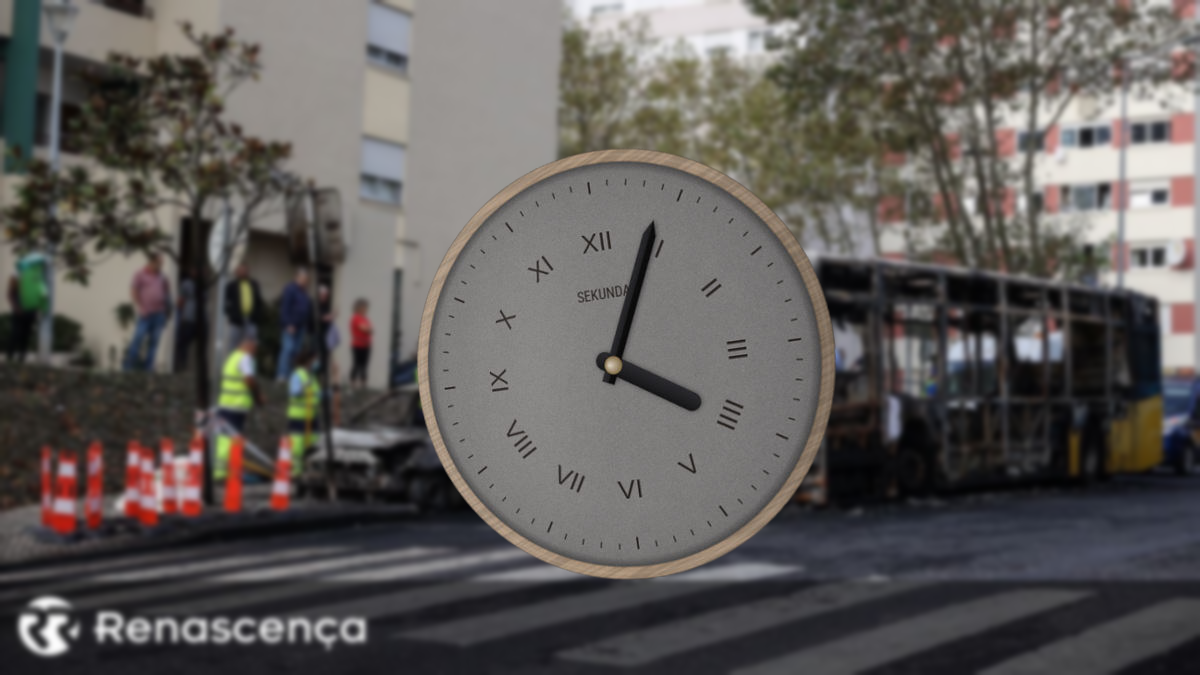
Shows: 4:04
